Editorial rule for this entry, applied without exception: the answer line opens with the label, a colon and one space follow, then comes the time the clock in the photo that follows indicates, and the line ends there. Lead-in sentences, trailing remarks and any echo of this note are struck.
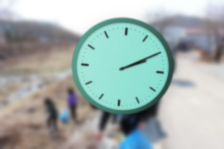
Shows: 2:10
